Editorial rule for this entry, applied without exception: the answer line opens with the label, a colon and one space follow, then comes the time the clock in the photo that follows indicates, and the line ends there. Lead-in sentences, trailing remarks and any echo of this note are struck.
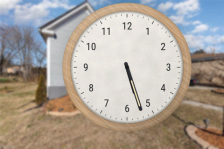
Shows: 5:27
